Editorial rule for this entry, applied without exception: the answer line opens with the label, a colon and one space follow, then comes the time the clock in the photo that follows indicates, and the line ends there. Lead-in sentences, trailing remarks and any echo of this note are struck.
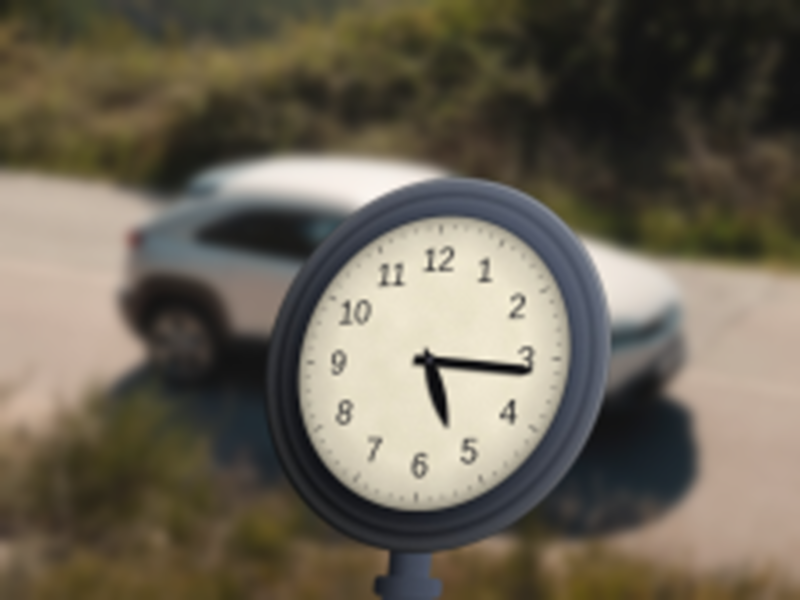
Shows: 5:16
